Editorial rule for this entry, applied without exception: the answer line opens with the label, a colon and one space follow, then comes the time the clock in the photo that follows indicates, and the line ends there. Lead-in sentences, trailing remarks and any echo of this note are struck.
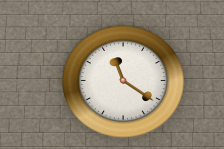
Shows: 11:21
